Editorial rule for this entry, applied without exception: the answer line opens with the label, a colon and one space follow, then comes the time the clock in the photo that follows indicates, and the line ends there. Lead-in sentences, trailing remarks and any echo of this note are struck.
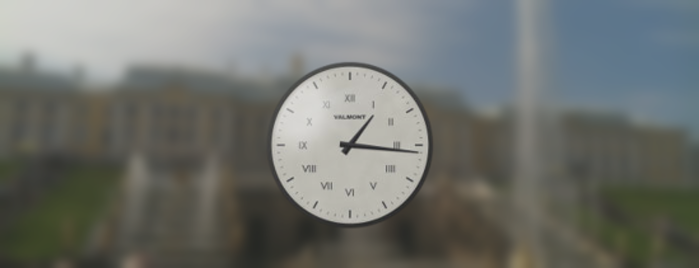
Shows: 1:16
